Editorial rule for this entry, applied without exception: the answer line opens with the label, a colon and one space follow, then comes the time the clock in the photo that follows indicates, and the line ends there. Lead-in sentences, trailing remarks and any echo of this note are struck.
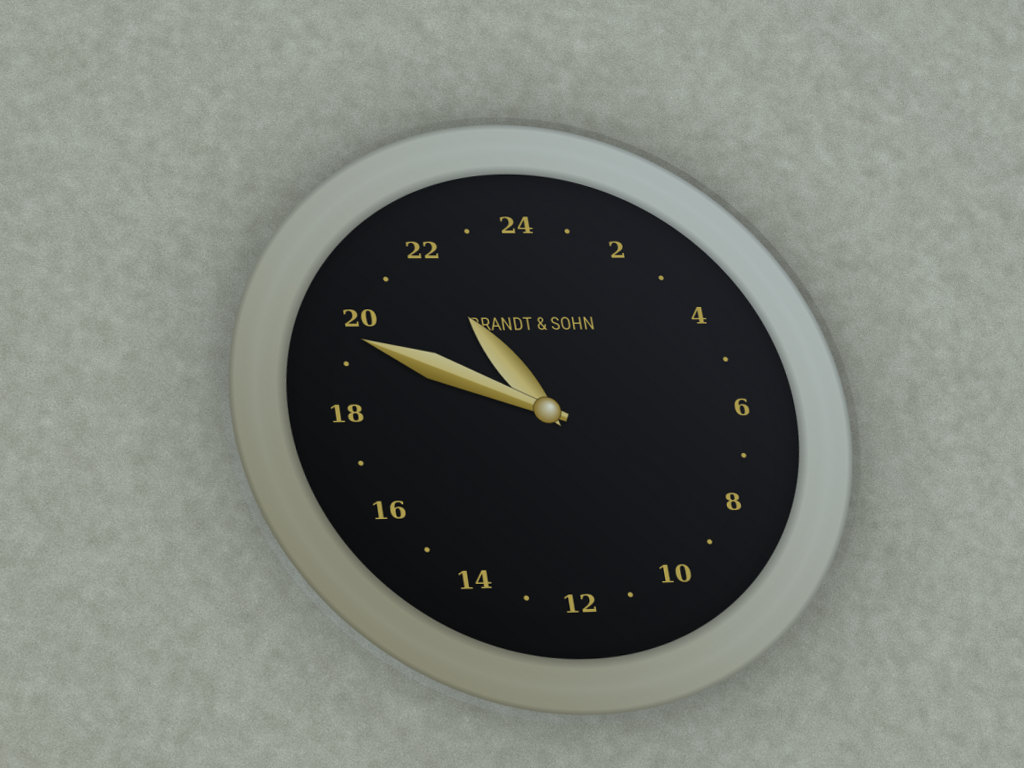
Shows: 21:49
